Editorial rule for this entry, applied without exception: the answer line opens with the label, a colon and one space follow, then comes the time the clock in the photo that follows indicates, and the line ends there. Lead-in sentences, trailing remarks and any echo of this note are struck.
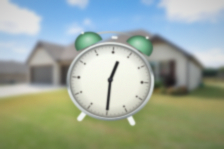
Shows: 12:30
